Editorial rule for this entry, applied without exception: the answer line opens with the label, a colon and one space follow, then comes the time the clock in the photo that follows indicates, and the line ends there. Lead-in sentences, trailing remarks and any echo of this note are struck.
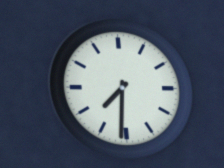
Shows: 7:31
